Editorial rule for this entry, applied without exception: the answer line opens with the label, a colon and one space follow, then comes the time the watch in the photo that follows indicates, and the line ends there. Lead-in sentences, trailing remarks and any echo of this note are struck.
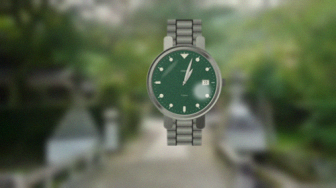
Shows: 1:03
